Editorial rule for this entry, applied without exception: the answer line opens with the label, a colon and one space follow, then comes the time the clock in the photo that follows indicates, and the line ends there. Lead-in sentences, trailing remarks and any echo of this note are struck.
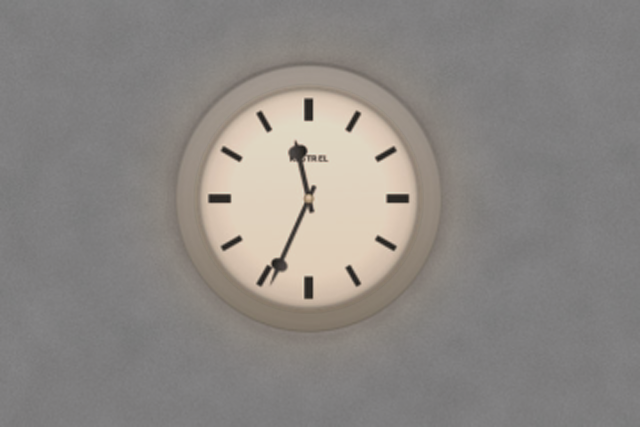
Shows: 11:34
